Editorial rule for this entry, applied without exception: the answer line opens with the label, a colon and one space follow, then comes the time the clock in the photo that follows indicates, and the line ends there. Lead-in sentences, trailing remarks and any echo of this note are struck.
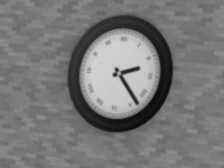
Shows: 2:23
